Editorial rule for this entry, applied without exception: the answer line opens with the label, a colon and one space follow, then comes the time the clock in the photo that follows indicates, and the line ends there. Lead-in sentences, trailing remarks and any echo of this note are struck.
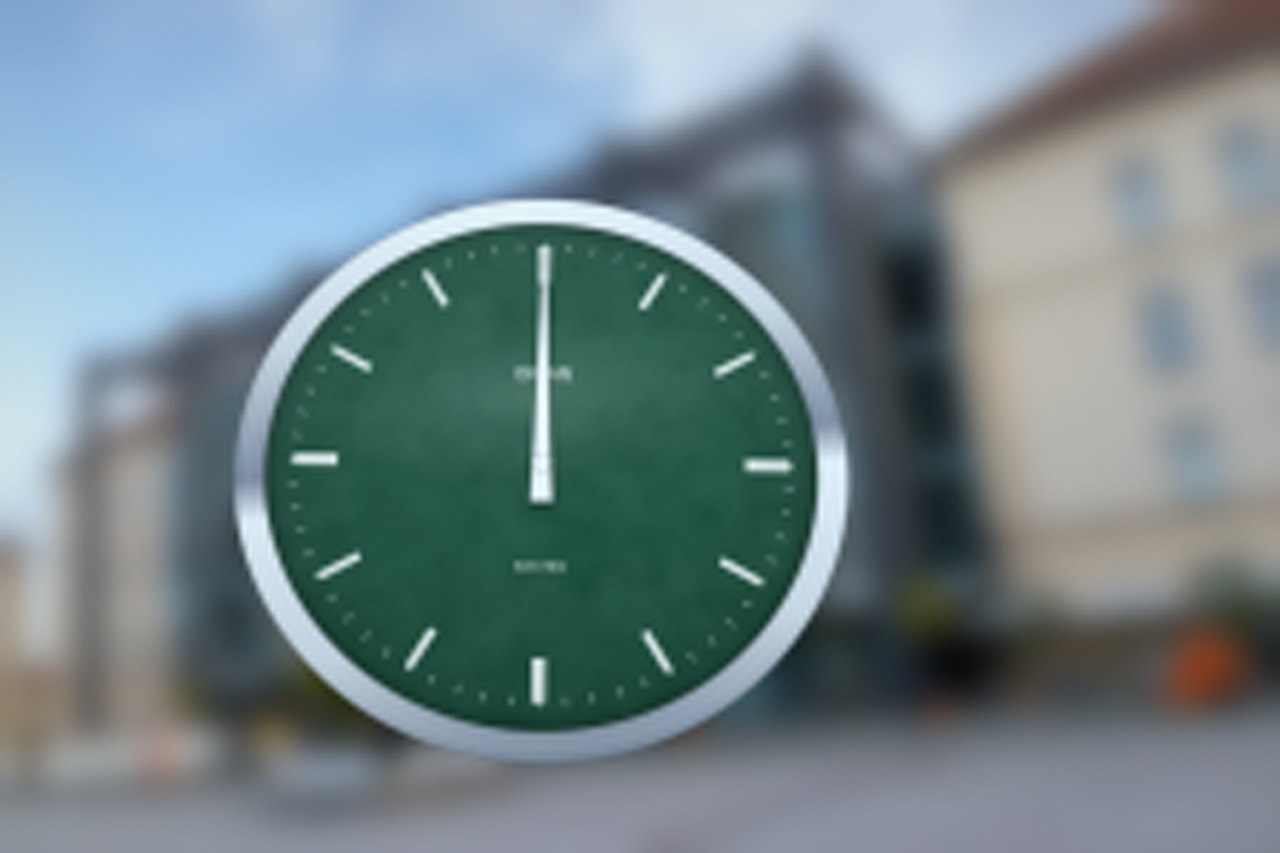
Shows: 12:00
